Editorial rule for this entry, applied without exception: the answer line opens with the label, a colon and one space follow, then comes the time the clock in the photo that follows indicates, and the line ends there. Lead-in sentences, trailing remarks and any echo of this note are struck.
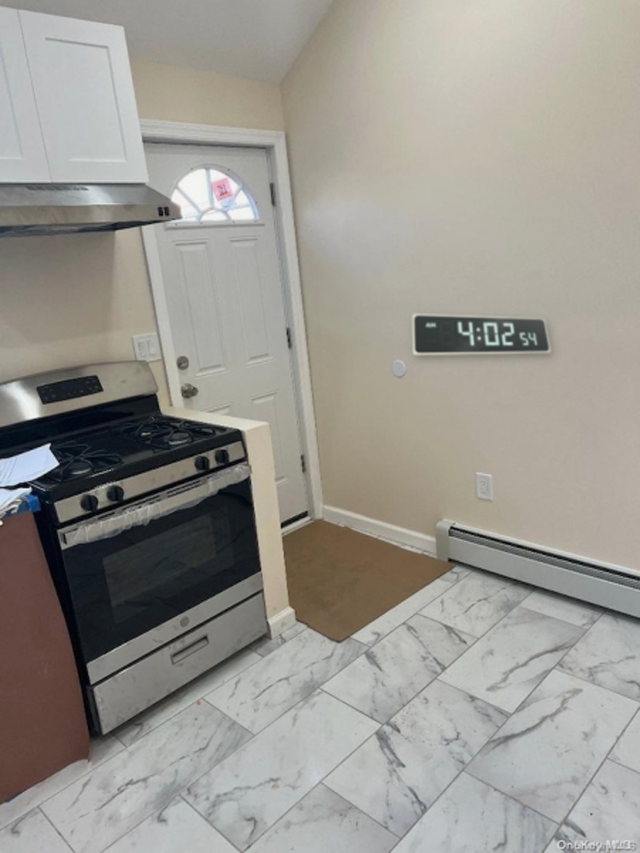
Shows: 4:02:54
